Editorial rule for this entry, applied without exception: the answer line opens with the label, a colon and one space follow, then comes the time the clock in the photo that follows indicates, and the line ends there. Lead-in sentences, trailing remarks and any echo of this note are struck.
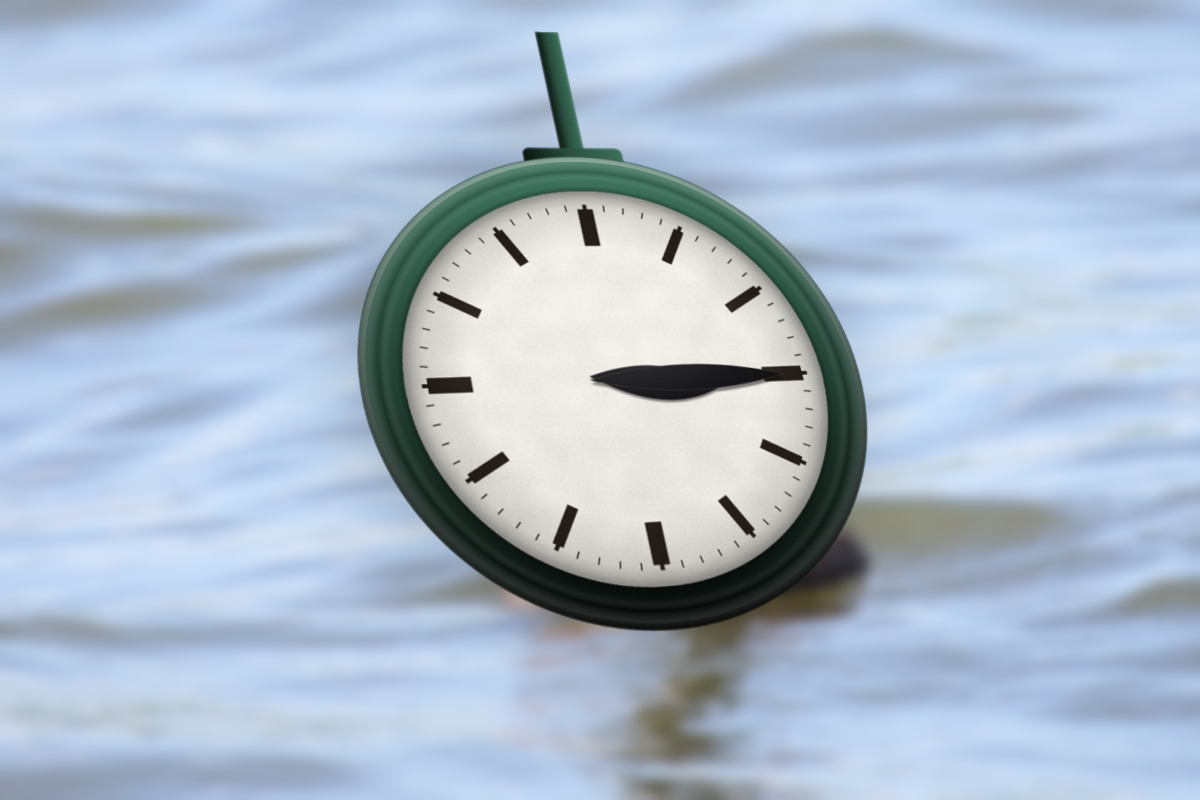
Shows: 3:15
